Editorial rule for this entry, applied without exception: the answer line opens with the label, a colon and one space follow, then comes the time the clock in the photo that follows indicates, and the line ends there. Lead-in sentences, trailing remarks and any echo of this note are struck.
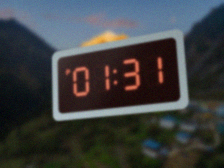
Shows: 1:31
